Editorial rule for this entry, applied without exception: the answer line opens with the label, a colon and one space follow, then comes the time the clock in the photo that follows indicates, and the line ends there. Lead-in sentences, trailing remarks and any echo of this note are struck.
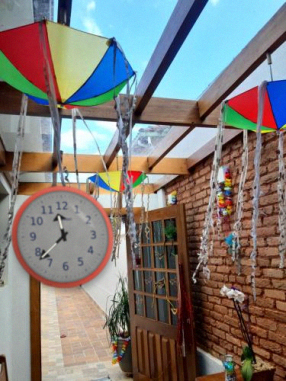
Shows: 11:38
